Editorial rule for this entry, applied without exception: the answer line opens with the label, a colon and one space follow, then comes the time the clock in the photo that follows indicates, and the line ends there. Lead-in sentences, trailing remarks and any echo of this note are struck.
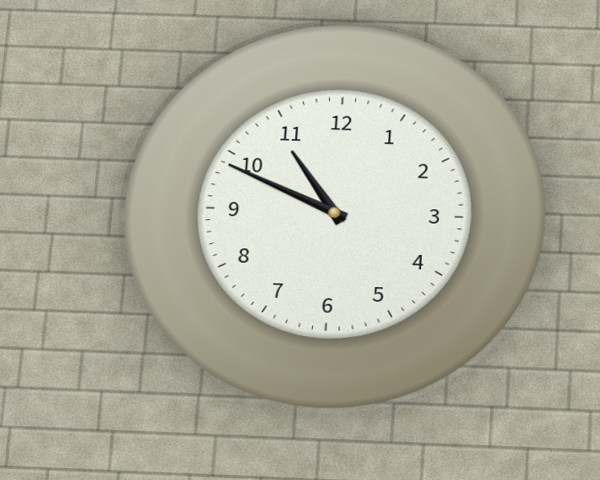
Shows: 10:49
